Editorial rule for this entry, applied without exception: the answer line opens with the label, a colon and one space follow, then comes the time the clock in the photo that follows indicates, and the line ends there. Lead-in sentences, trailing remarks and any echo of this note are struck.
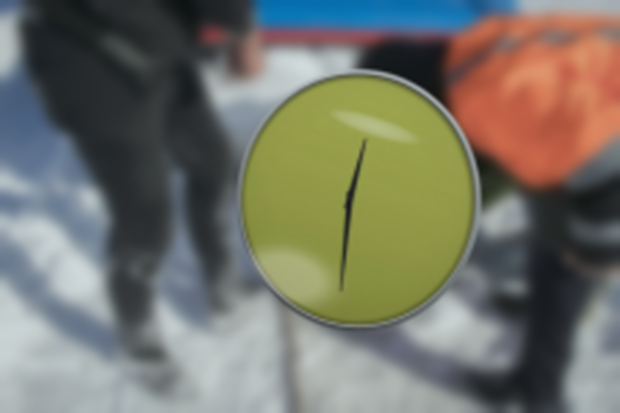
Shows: 12:31
